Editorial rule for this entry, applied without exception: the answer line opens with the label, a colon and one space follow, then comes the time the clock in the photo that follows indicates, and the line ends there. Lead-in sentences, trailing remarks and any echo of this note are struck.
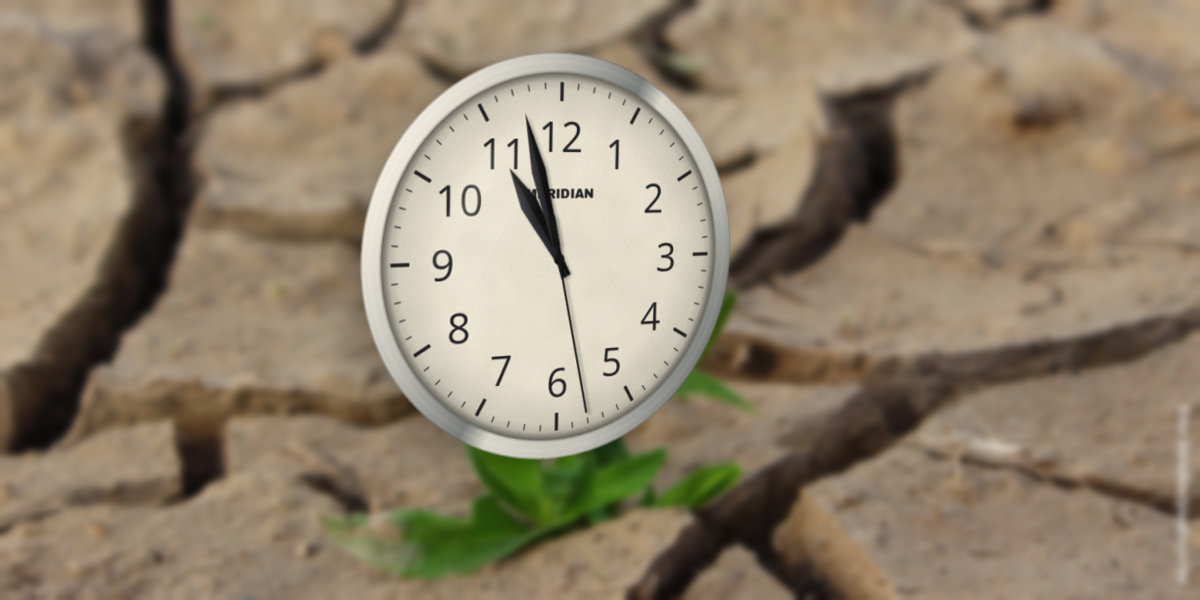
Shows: 10:57:28
